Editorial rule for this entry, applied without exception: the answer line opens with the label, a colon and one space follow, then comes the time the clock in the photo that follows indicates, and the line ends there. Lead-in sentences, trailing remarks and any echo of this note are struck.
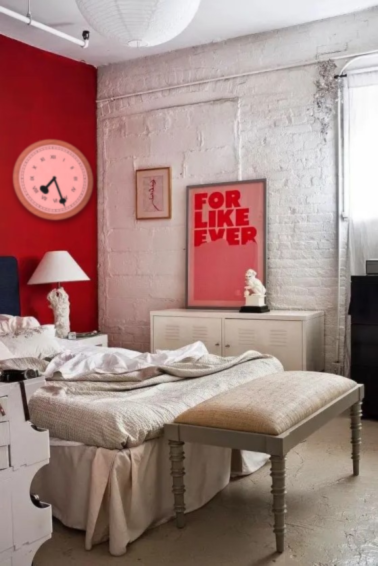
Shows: 7:27
